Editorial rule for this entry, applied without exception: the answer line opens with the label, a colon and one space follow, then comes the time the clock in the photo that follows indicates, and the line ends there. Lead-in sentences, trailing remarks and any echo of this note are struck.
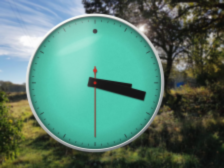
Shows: 3:17:30
